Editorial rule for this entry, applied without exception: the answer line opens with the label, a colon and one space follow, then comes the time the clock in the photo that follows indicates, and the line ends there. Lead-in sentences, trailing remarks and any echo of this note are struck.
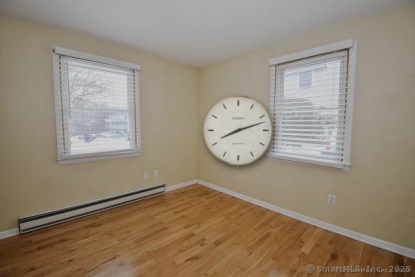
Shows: 8:12
